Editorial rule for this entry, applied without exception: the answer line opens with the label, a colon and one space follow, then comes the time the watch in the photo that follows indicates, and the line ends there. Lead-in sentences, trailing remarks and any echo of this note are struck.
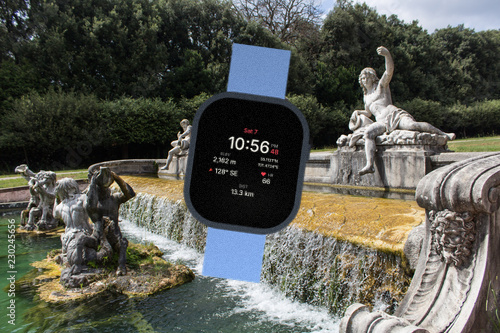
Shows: 10:56
